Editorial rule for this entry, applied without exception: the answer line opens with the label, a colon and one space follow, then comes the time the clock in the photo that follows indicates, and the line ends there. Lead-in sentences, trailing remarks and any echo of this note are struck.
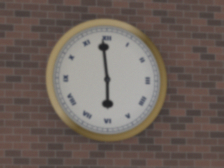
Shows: 5:59
